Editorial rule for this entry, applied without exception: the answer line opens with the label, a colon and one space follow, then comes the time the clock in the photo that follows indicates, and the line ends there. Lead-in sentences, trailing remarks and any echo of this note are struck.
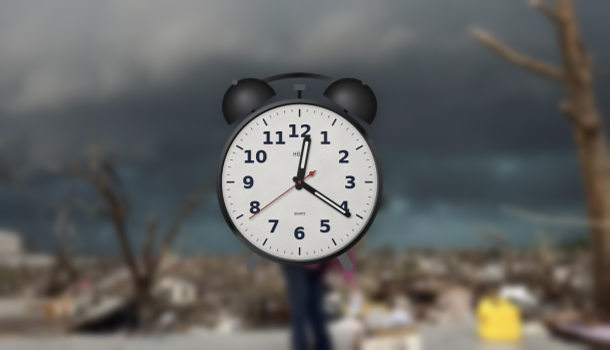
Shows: 12:20:39
